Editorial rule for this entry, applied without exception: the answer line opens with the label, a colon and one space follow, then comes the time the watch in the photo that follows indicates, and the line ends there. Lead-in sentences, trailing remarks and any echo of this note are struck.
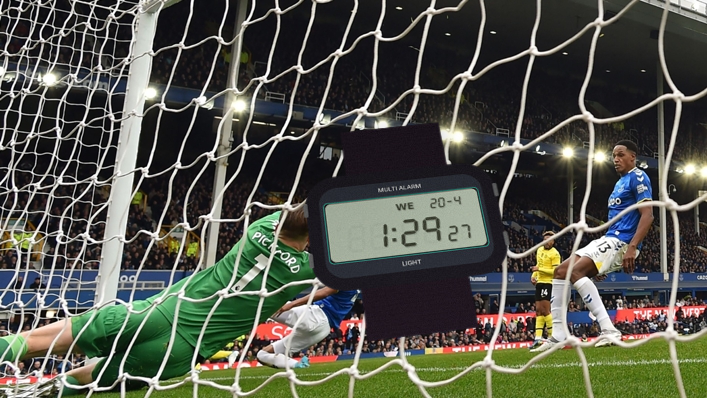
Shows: 1:29:27
